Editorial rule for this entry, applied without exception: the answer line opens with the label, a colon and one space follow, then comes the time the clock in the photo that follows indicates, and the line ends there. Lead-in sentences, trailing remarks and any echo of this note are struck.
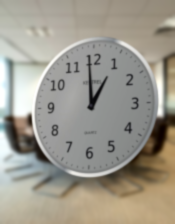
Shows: 12:59
